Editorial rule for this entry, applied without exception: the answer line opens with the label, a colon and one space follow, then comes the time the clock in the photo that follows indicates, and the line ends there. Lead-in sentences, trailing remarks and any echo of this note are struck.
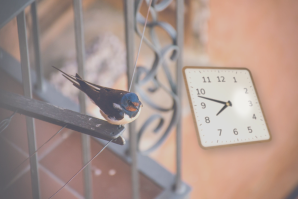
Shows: 7:48
